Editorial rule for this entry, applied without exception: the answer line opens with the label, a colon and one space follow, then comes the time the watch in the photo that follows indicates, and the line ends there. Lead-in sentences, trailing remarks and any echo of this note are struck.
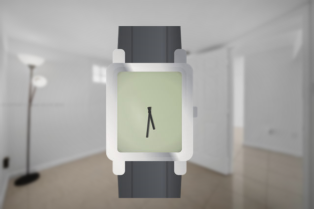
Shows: 5:31
